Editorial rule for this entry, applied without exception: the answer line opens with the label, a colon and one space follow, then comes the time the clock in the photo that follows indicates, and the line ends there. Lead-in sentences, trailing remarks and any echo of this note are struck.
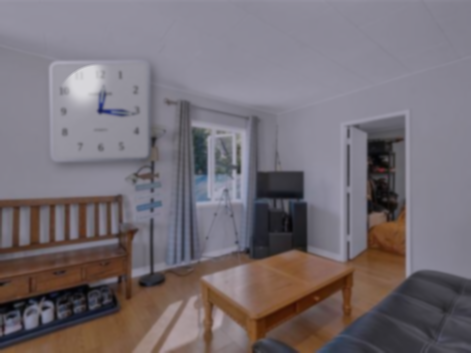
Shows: 12:16
